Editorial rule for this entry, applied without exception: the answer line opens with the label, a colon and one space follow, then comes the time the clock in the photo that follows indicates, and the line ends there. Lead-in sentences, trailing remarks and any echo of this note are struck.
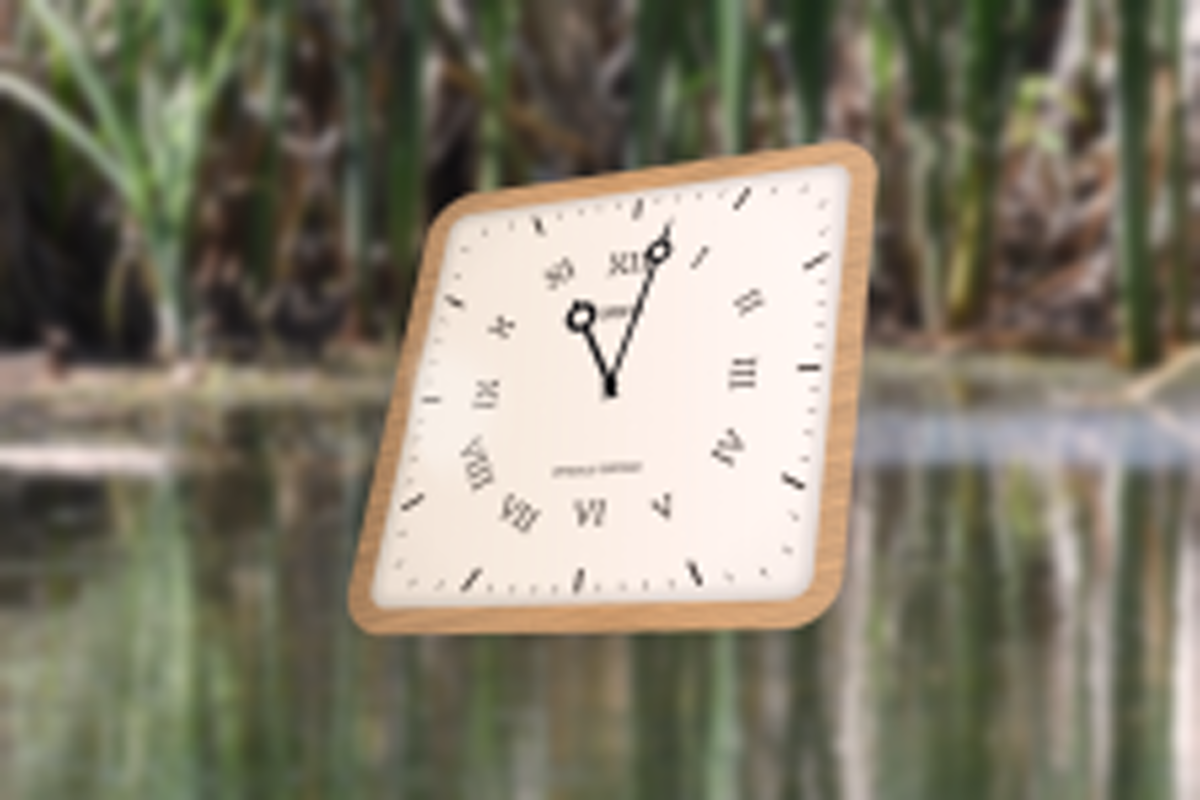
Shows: 11:02
